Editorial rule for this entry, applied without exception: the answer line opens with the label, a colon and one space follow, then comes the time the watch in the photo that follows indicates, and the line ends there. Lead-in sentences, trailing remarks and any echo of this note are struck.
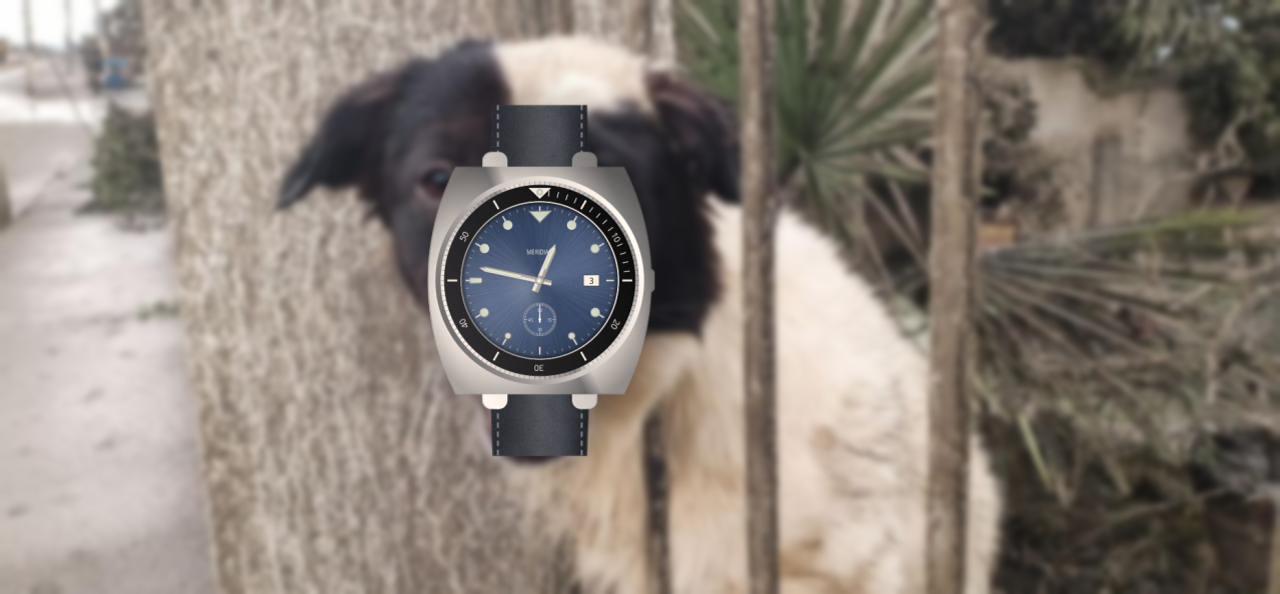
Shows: 12:47
